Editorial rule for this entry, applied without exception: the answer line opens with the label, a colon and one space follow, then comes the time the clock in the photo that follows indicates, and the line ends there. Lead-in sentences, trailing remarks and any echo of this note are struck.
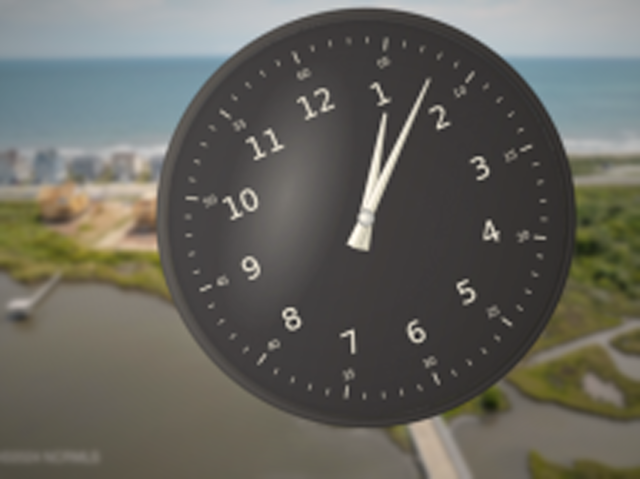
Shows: 1:08
